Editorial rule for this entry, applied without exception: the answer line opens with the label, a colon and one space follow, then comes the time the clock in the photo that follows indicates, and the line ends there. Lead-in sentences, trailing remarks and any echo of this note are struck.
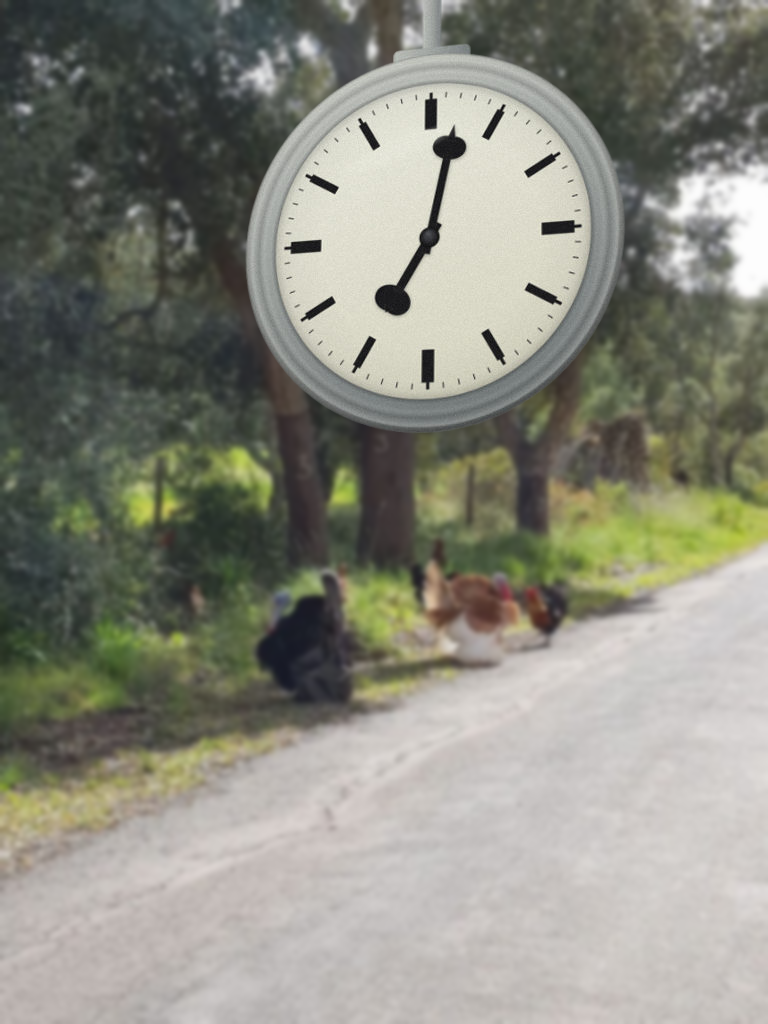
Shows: 7:02
